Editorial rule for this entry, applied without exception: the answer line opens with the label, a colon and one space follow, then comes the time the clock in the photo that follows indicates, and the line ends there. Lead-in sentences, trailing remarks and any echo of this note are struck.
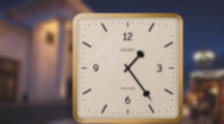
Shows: 1:24
